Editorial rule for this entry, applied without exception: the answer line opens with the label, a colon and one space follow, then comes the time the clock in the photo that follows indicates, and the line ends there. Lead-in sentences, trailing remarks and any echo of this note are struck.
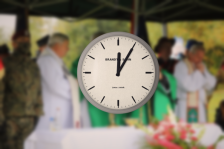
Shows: 12:05
